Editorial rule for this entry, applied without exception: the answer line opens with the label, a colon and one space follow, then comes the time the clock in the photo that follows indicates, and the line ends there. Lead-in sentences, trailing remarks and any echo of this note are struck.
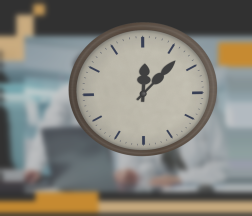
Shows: 12:07
